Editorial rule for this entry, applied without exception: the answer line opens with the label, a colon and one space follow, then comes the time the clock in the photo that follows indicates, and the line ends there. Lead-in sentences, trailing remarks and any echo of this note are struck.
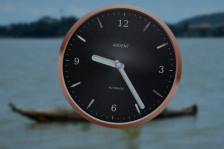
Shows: 9:24
